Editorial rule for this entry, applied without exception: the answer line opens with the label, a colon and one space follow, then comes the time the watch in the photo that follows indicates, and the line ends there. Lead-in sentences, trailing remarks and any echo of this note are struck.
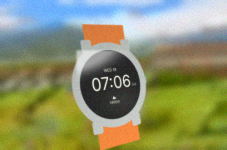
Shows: 7:06
